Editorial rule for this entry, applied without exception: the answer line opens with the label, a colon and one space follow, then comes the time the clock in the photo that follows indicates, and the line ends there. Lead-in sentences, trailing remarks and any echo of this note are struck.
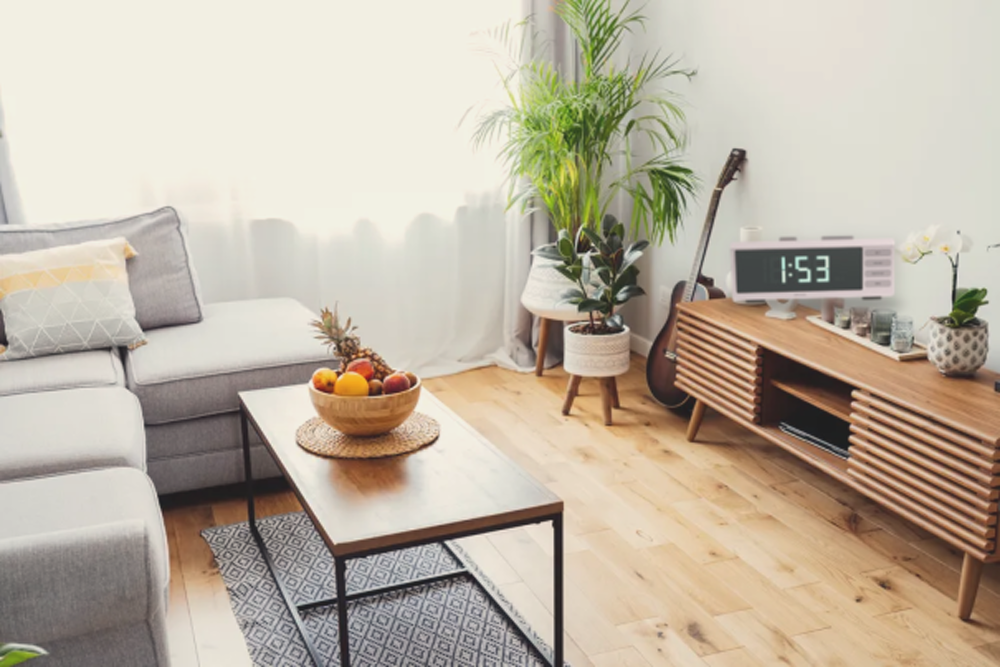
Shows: 1:53
